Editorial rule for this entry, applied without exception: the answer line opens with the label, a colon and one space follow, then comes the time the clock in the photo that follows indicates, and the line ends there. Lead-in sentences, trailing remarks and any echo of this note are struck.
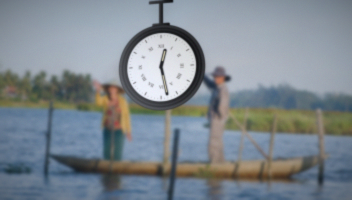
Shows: 12:28
